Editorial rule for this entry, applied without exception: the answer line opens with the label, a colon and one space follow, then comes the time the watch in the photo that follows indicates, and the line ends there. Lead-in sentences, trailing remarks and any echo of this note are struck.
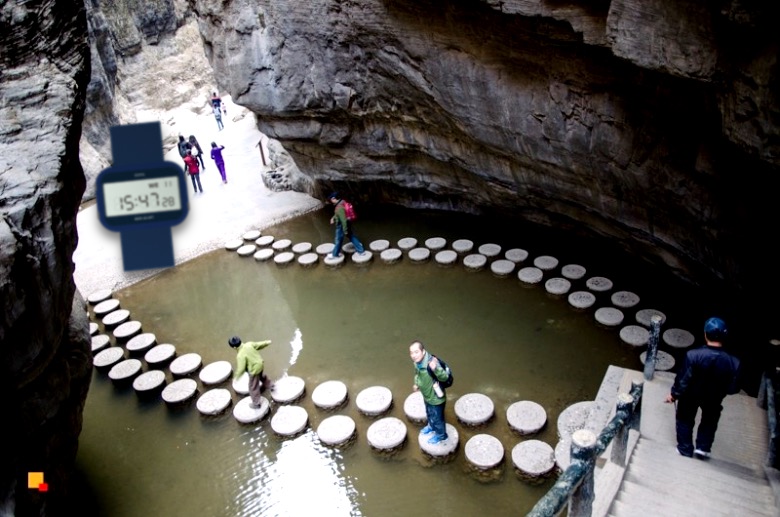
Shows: 15:47
